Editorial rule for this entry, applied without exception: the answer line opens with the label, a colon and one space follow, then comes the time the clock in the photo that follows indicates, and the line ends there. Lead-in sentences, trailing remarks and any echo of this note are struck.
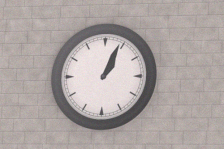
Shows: 1:04
